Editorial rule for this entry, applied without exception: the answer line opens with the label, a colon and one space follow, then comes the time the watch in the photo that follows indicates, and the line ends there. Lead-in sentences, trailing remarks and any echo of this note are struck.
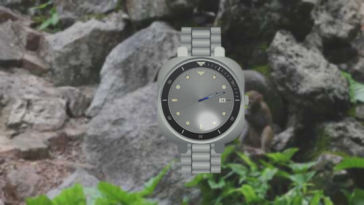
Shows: 2:12
